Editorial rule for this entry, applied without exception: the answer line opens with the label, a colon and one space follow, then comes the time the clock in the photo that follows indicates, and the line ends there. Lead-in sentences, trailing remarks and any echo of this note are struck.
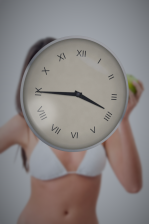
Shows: 3:45
